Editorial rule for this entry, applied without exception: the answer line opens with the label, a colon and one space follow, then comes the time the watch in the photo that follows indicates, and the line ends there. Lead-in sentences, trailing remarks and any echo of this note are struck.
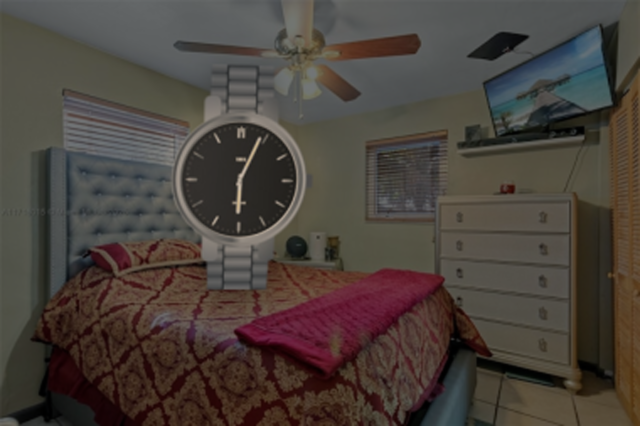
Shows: 6:04
